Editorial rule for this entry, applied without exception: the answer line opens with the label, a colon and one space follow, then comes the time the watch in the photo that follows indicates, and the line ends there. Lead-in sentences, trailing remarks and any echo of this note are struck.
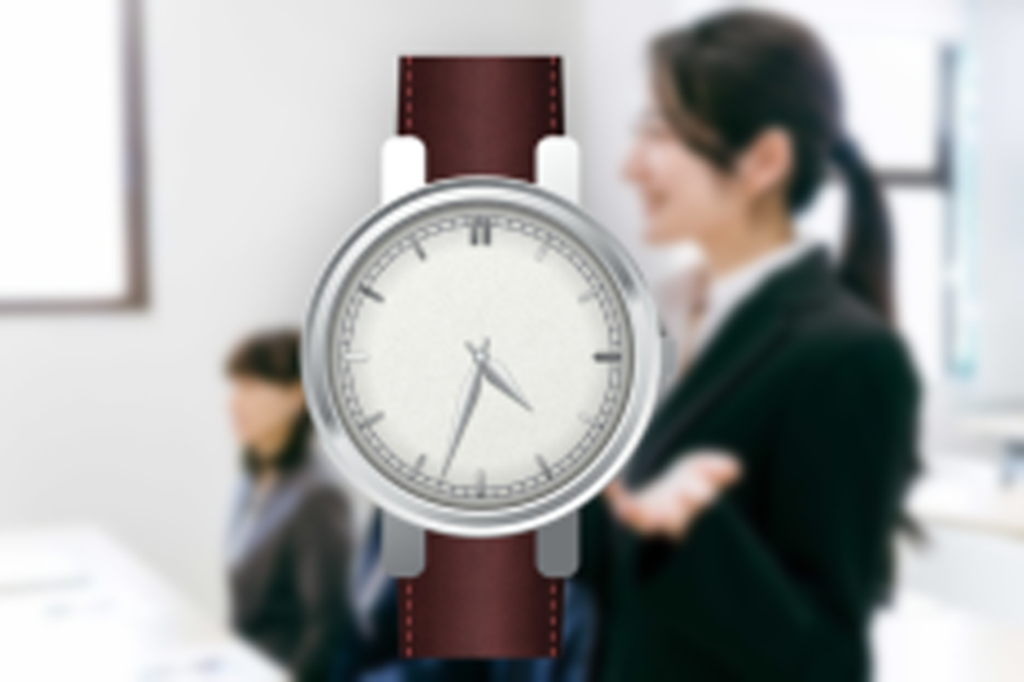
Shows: 4:33
